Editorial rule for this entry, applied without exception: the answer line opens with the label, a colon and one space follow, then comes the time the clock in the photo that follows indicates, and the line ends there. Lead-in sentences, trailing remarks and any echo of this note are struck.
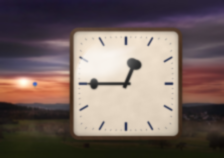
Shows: 12:45
